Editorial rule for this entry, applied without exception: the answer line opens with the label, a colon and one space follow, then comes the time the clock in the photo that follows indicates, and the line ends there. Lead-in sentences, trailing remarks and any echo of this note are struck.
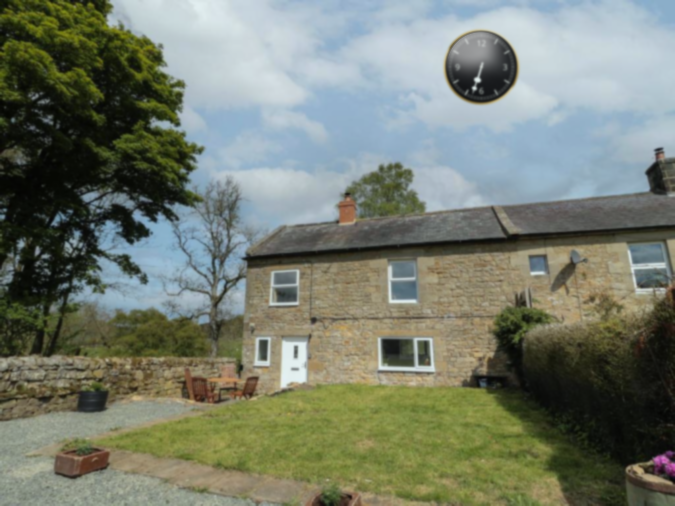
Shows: 6:33
